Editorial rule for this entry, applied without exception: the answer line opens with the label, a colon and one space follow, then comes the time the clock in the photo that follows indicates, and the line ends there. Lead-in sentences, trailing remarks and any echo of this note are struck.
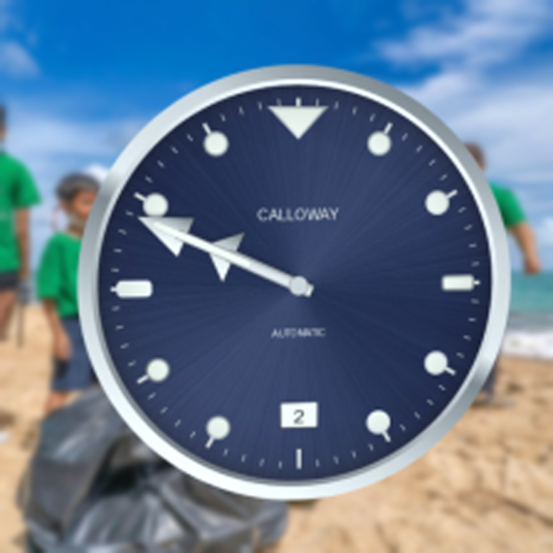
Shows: 9:49
